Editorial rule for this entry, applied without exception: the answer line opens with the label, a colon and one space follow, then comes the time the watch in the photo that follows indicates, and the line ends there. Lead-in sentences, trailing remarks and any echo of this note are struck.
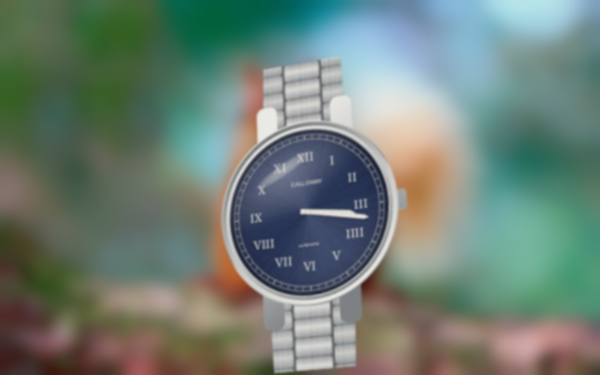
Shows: 3:17
